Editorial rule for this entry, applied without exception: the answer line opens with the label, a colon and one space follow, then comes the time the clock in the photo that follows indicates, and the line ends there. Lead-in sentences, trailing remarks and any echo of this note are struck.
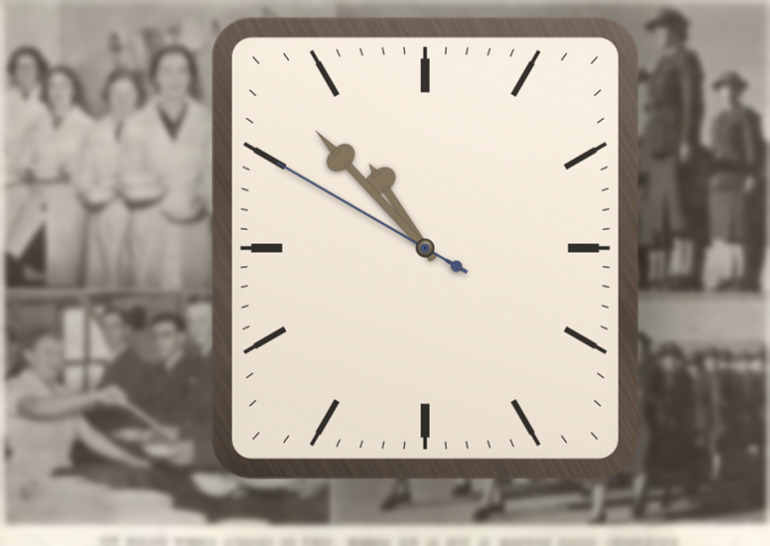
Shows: 10:52:50
